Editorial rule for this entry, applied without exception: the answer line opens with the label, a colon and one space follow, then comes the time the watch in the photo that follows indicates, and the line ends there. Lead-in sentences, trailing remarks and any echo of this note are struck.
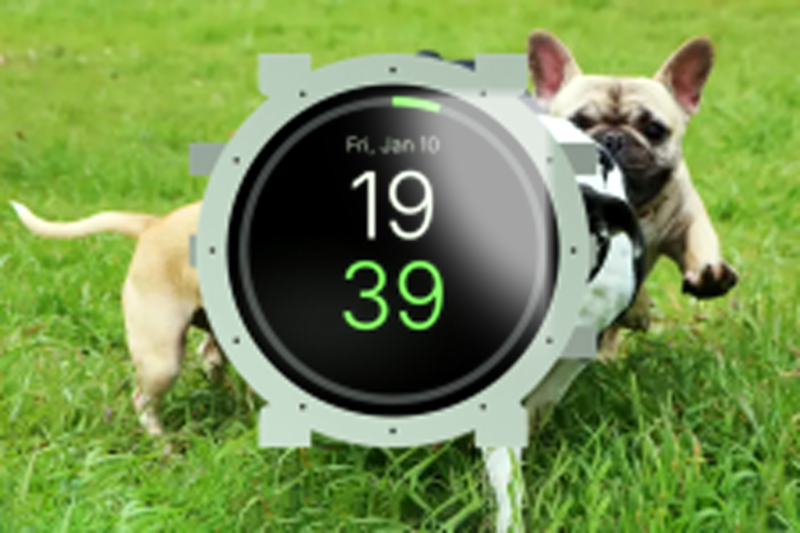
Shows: 19:39
